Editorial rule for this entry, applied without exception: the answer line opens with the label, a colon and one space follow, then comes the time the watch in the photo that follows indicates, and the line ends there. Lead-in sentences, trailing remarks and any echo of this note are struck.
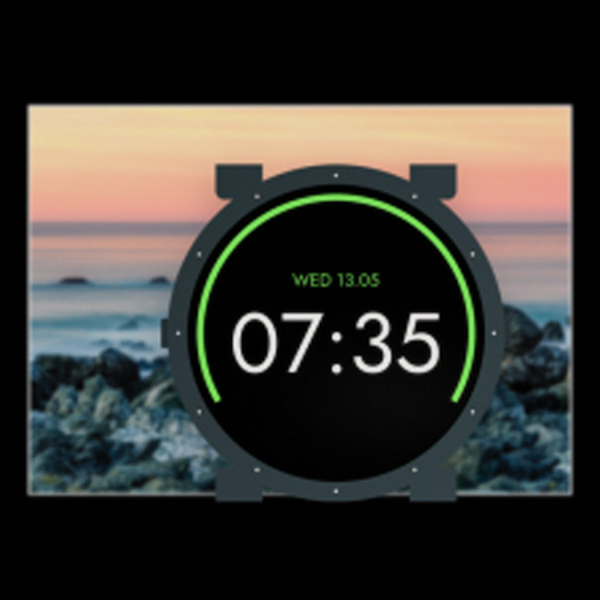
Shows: 7:35
